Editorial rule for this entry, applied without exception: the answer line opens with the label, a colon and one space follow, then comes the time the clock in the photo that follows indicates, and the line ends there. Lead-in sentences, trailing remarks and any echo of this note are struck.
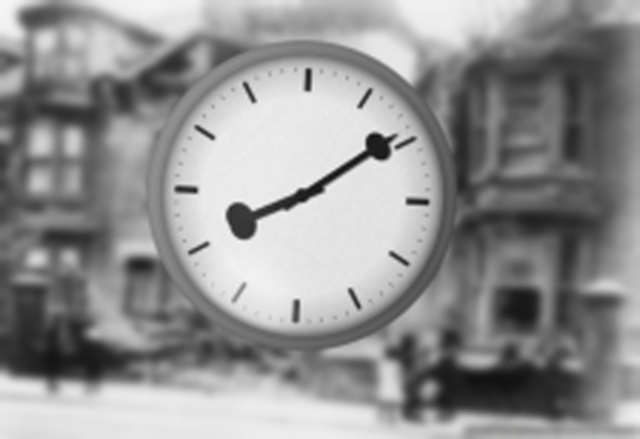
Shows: 8:09
